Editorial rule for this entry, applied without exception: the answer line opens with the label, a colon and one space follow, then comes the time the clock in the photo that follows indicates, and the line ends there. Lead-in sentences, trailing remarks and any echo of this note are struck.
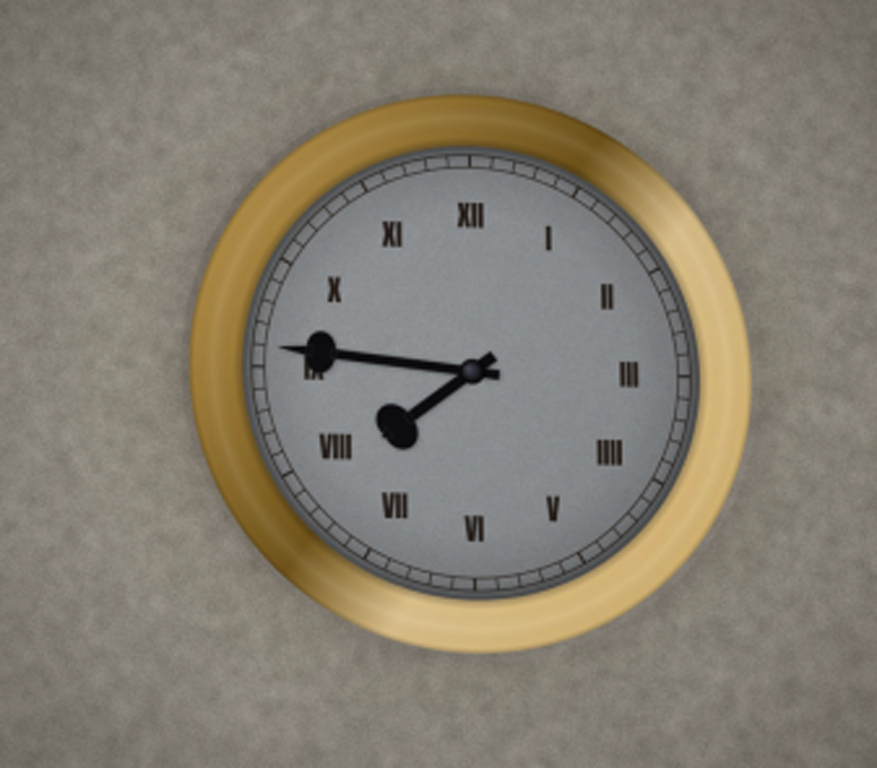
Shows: 7:46
